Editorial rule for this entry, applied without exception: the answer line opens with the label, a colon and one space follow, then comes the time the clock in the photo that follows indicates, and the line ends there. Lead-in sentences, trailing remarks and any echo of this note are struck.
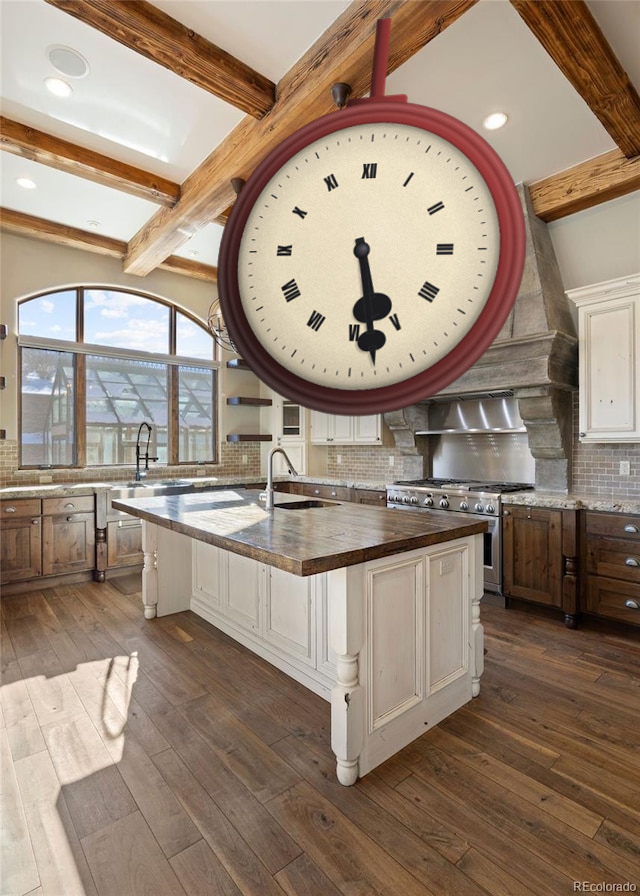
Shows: 5:28
